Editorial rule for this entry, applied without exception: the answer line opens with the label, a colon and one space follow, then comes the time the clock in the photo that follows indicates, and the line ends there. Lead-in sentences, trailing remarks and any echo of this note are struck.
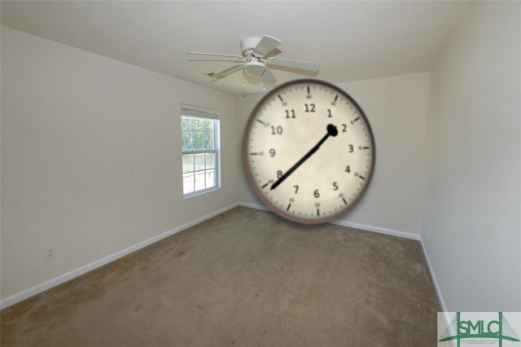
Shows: 1:39
